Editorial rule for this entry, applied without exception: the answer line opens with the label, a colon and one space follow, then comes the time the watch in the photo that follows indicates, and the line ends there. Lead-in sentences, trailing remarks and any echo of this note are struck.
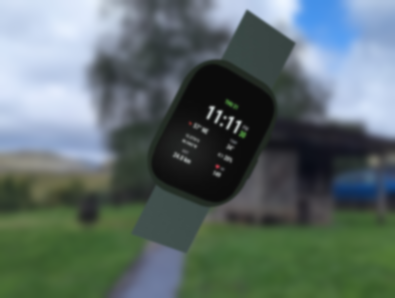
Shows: 11:11
